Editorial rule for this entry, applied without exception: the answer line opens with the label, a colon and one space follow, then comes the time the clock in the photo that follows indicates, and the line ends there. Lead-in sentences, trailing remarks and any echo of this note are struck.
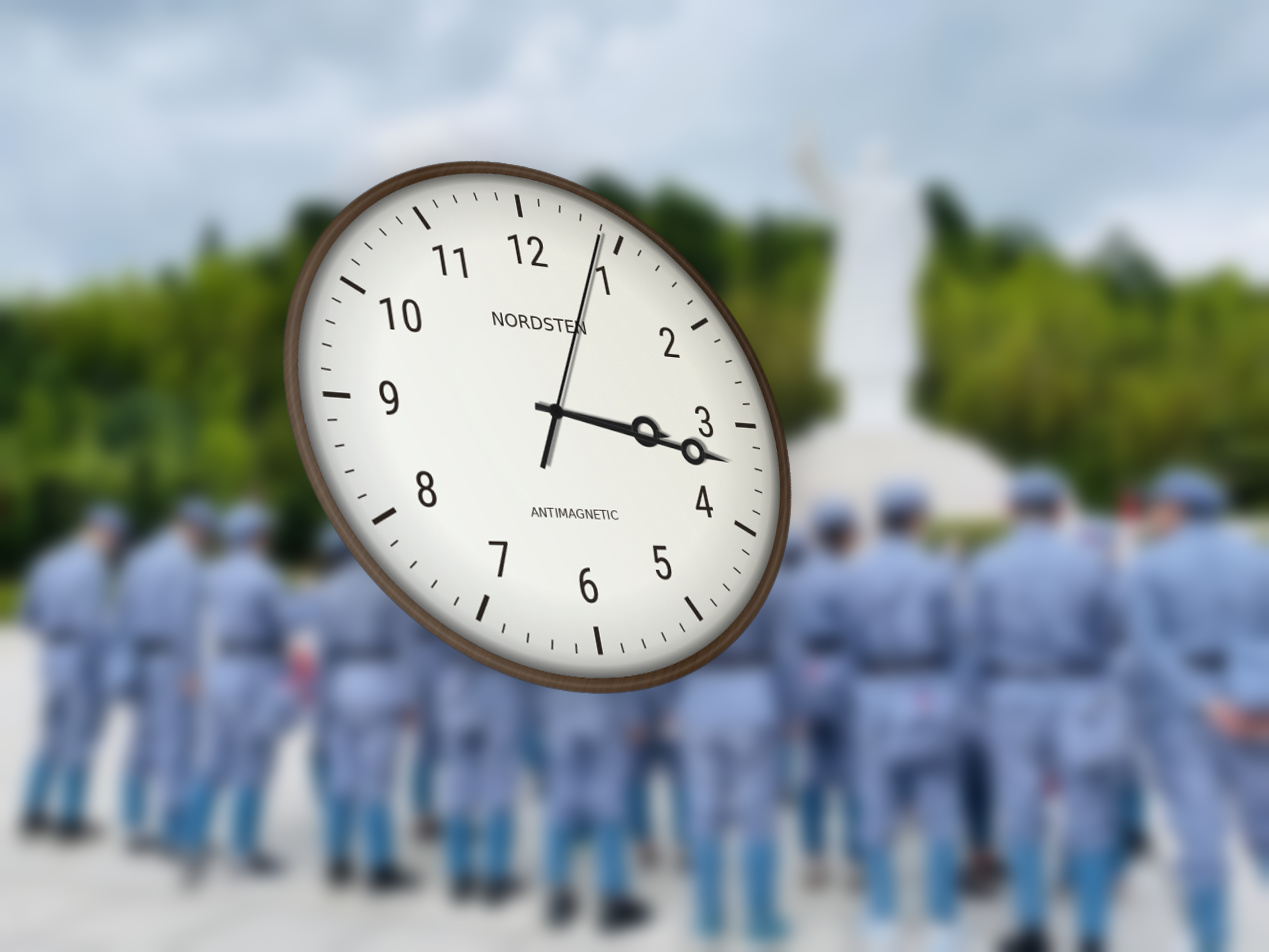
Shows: 3:17:04
